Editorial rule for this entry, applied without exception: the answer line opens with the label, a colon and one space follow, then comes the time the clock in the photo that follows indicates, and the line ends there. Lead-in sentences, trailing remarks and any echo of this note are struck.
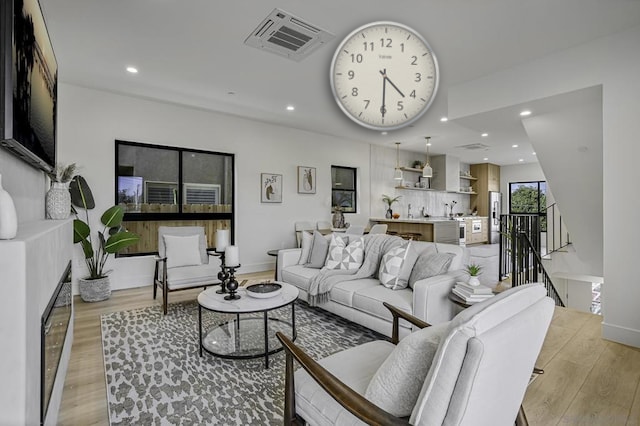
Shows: 4:30
